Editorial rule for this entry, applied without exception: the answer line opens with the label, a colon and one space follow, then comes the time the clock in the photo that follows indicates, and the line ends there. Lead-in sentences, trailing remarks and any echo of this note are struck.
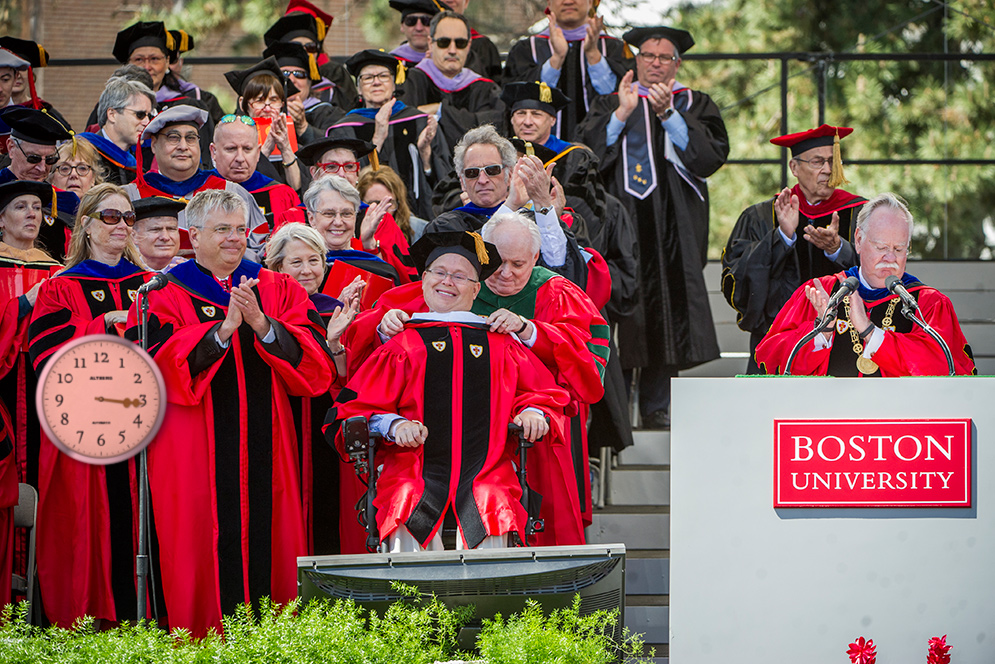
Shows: 3:16
